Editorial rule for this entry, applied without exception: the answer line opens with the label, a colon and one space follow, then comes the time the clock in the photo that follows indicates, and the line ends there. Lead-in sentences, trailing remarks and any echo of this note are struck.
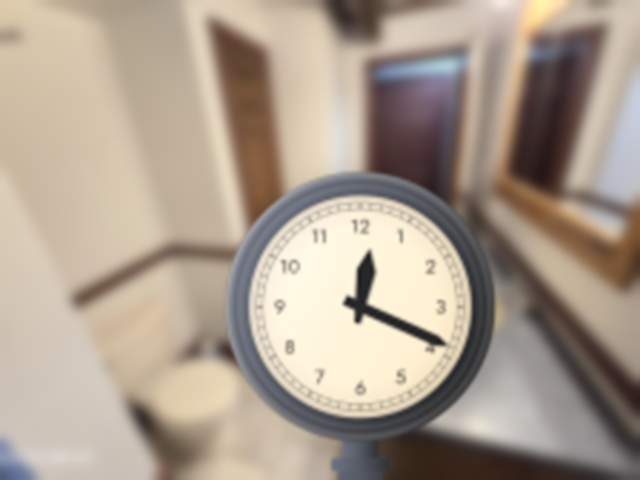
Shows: 12:19
